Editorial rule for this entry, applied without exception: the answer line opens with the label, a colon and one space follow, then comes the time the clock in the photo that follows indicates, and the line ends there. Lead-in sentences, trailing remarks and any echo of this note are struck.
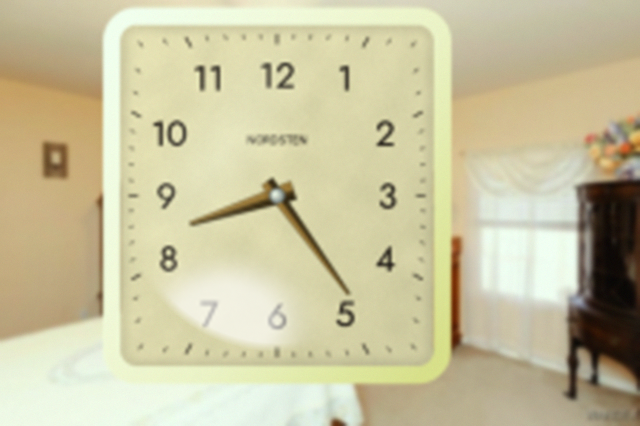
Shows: 8:24
